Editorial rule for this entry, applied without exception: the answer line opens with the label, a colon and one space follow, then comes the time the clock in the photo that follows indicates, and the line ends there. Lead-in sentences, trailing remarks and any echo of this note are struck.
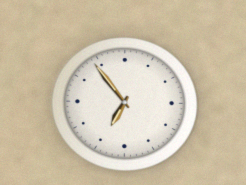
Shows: 6:54
